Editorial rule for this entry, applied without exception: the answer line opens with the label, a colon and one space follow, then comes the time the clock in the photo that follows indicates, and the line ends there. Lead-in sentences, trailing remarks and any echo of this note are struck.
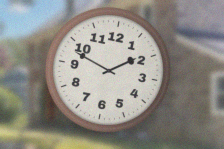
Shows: 1:48
